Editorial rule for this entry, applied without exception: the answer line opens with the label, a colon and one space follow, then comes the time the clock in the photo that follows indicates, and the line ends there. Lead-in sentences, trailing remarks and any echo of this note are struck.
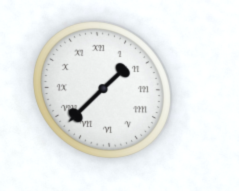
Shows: 1:38
